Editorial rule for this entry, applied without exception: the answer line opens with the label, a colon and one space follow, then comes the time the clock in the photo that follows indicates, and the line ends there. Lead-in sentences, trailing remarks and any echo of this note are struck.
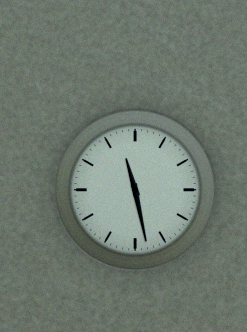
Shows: 11:28
